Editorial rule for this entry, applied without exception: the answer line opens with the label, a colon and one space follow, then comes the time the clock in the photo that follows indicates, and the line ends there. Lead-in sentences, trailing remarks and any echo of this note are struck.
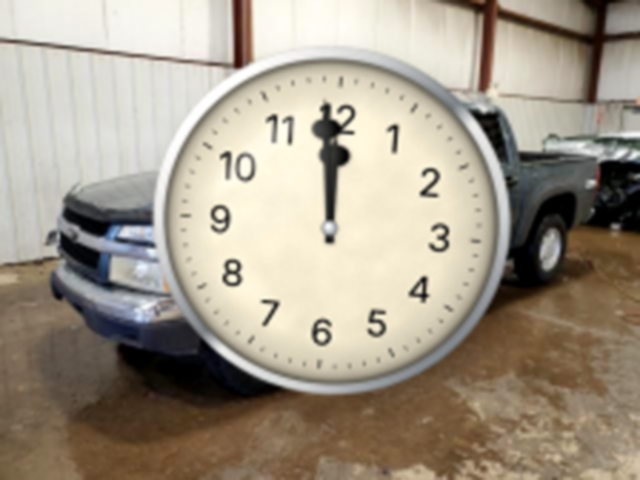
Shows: 11:59
